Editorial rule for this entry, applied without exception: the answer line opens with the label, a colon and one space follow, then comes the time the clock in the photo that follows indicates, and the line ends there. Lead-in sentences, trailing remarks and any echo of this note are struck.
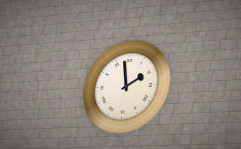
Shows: 1:58
